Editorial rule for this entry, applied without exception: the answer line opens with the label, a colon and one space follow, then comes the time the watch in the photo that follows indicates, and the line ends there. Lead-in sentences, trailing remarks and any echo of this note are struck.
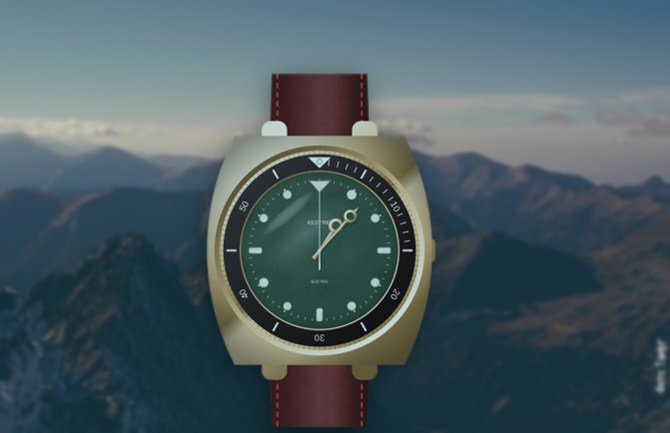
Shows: 1:07:00
